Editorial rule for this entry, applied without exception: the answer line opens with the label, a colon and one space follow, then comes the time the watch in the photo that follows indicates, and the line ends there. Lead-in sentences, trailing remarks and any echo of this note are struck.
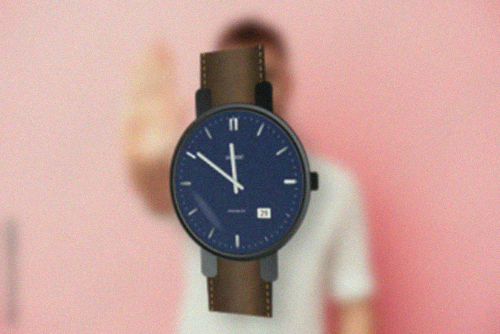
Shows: 11:51
